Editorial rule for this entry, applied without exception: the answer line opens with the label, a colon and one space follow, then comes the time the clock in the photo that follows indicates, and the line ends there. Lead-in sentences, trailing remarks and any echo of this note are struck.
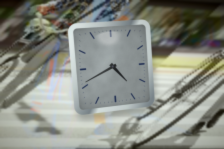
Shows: 4:41
